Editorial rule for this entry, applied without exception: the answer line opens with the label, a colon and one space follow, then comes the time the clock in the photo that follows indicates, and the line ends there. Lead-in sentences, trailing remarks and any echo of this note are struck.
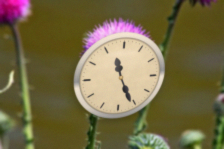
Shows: 11:26
